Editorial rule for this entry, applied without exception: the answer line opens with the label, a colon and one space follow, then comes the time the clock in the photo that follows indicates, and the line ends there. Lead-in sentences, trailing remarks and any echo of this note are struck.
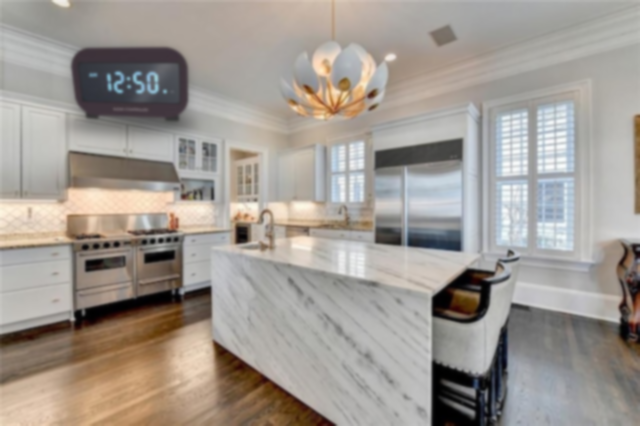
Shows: 12:50
